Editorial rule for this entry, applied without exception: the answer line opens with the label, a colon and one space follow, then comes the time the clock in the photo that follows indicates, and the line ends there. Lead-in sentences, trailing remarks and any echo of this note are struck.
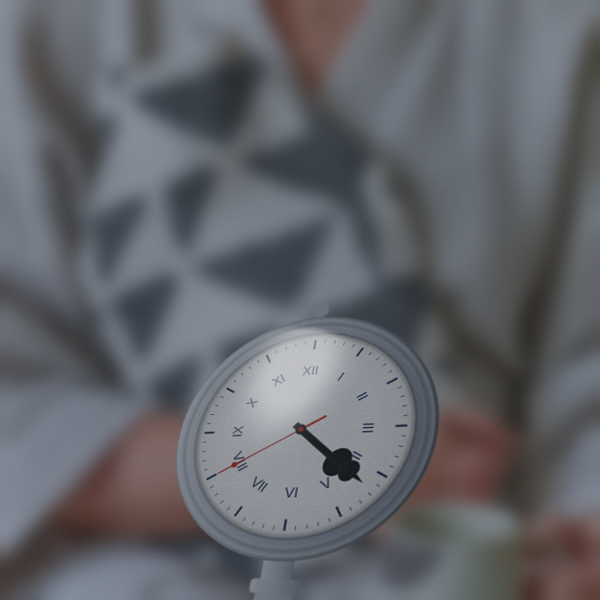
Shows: 4:21:40
